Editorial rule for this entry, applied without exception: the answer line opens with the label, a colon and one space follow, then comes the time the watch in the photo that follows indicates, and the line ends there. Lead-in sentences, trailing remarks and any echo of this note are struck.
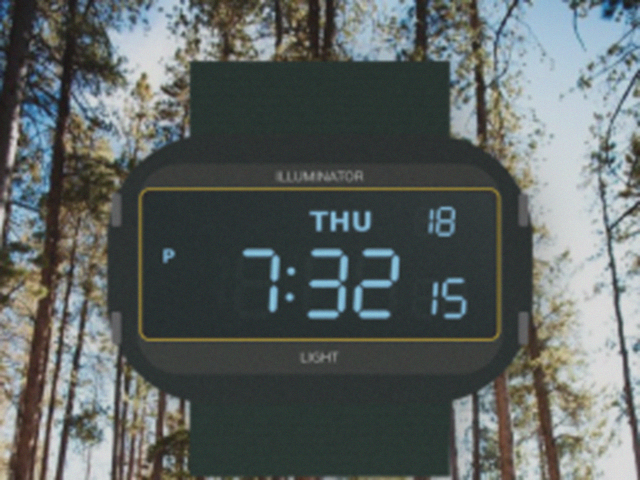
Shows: 7:32:15
